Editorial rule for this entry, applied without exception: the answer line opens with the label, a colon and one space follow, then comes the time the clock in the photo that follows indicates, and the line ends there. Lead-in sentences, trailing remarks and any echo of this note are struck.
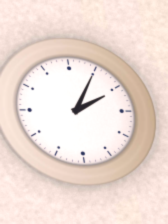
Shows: 2:05
